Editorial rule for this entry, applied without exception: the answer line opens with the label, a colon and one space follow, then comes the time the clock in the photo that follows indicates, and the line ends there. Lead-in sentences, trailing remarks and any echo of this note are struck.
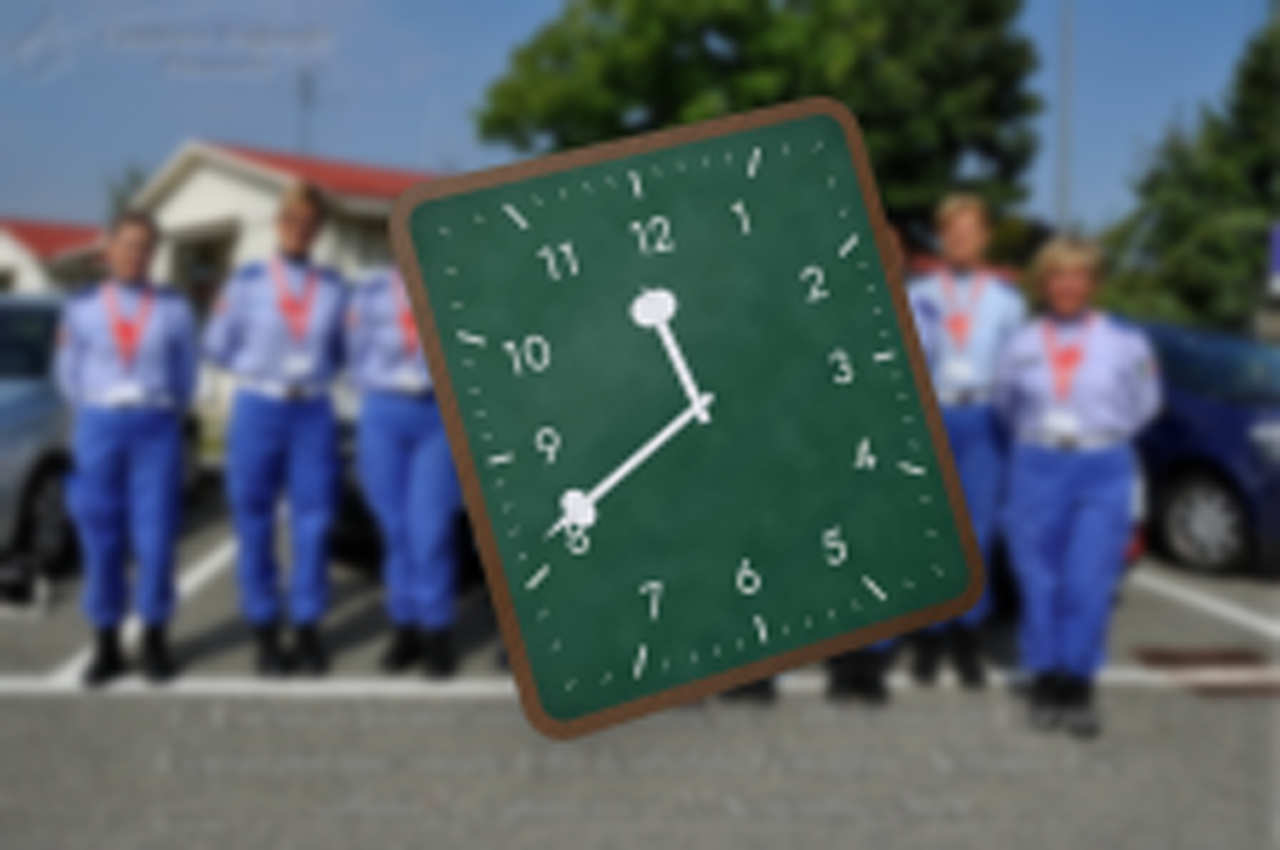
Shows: 11:41
